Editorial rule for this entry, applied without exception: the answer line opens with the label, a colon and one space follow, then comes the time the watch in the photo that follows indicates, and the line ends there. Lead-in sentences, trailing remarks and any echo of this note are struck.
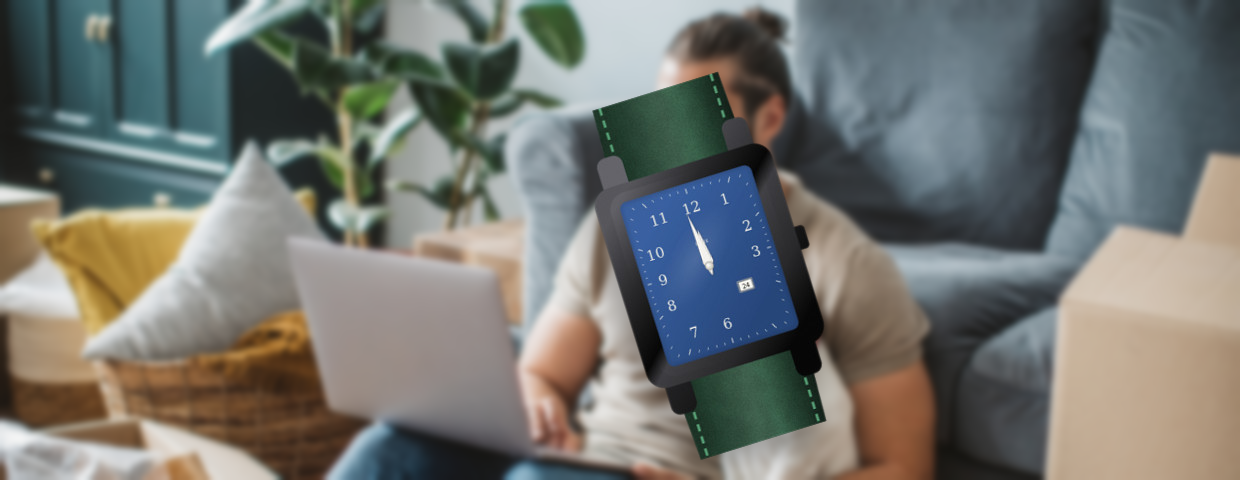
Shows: 11:59
